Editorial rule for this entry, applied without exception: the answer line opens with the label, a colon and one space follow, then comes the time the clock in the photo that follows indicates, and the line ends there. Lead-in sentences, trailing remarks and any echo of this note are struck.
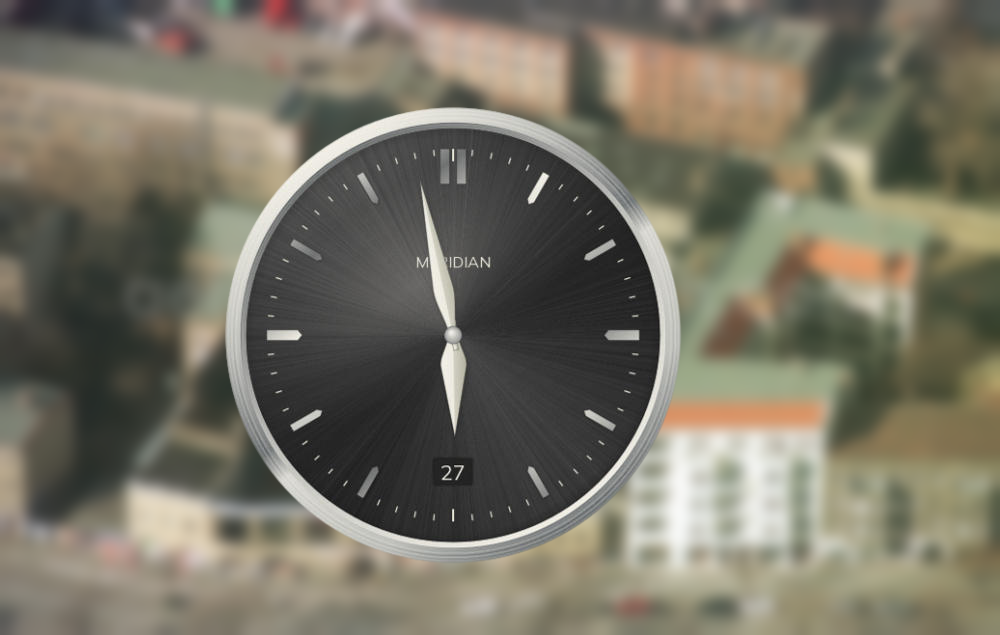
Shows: 5:58
